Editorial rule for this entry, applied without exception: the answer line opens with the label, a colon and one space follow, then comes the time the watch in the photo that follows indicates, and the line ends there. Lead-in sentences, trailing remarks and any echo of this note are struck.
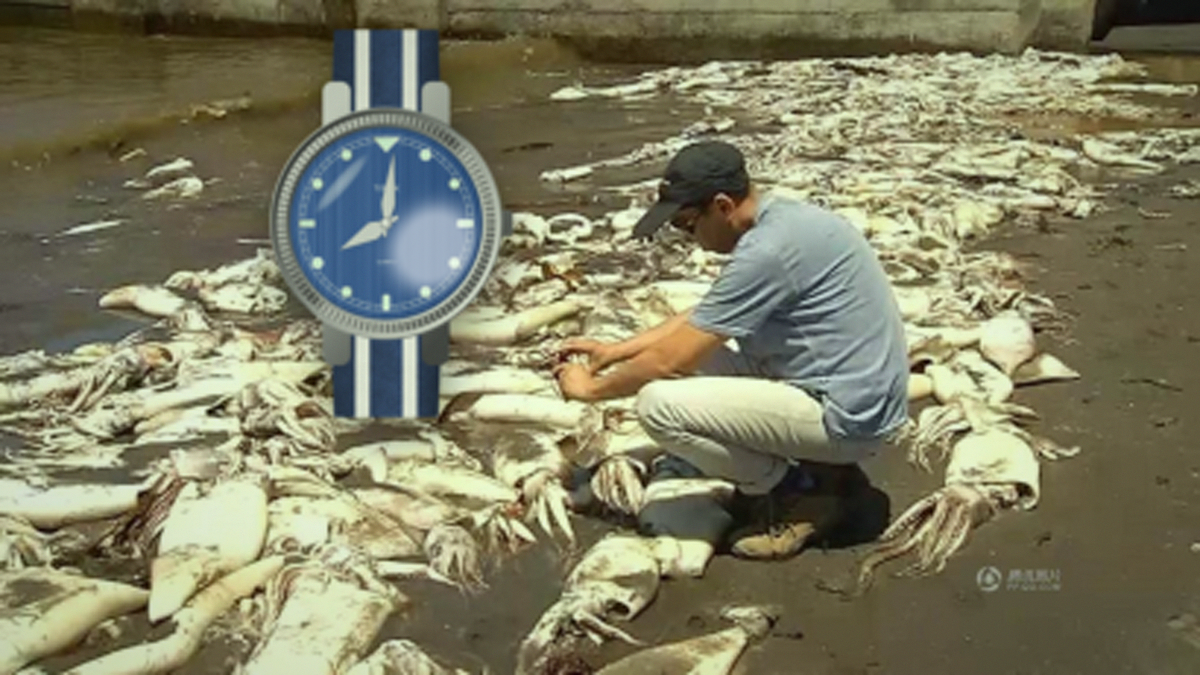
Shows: 8:01
